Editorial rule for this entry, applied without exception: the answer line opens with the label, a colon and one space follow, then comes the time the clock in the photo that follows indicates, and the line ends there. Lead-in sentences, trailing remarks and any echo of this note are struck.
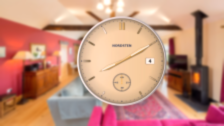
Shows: 8:10
